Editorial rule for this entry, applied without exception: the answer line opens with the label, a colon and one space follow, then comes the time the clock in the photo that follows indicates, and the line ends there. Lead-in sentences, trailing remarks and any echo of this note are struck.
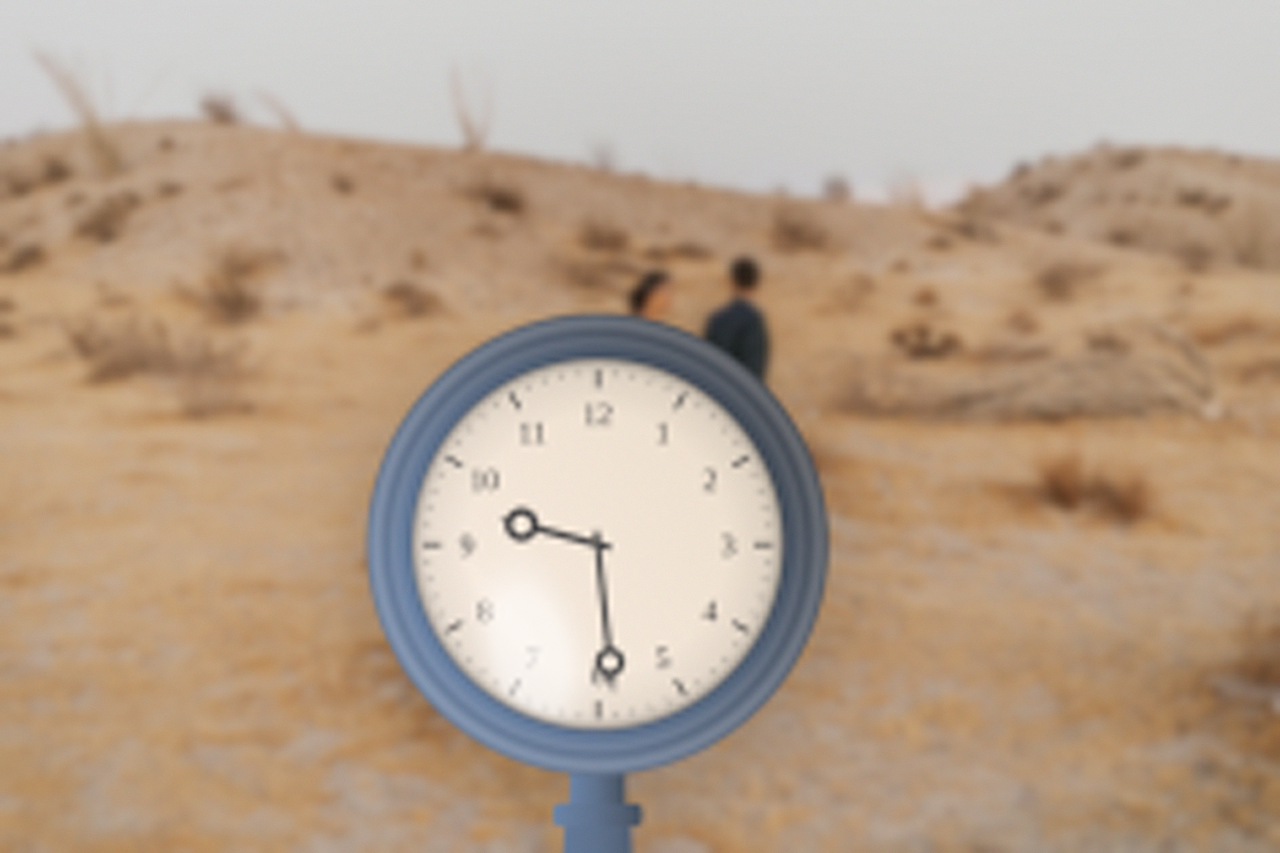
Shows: 9:29
